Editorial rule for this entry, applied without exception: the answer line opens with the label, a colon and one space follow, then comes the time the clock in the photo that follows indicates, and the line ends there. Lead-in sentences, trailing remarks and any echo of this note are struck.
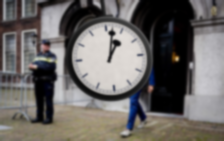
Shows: 1:02
